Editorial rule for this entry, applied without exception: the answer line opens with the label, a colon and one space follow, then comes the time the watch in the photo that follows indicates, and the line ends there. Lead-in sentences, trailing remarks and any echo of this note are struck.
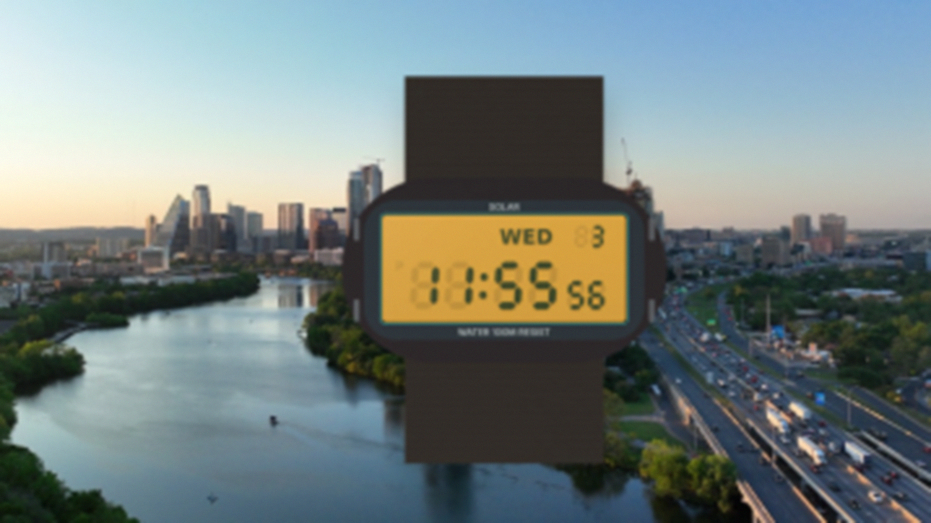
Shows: 11:55:56
